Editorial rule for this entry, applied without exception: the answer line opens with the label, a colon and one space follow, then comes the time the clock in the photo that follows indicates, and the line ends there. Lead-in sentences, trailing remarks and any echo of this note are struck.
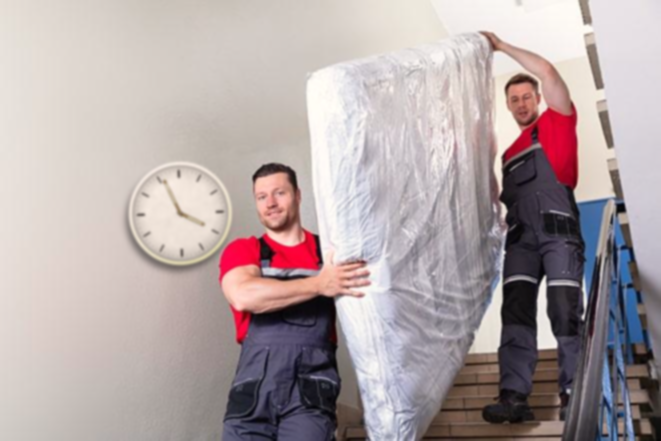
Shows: 3:56
